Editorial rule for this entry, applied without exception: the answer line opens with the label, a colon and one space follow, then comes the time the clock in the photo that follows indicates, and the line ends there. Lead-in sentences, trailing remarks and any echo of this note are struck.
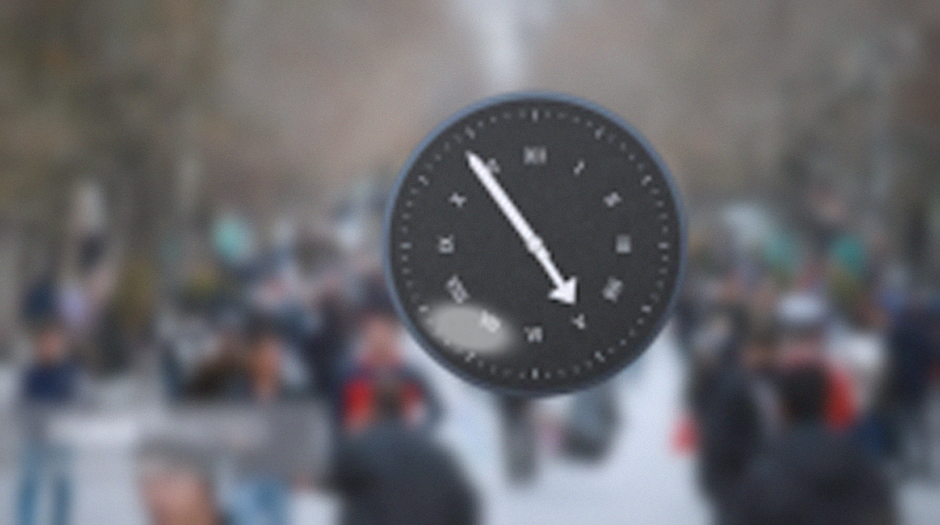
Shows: 4:54
